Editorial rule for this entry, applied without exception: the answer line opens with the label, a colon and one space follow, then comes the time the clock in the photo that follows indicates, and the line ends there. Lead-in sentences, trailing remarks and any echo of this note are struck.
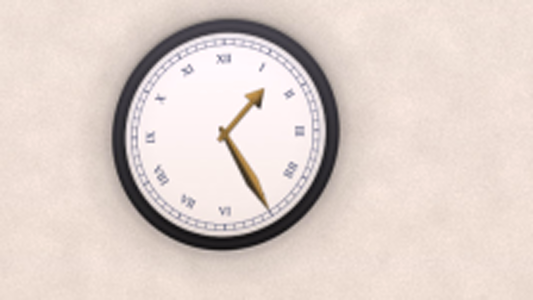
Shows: 1:25
